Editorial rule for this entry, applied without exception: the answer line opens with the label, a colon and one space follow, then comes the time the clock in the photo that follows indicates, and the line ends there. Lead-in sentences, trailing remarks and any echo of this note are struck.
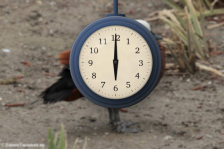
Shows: 6:00
